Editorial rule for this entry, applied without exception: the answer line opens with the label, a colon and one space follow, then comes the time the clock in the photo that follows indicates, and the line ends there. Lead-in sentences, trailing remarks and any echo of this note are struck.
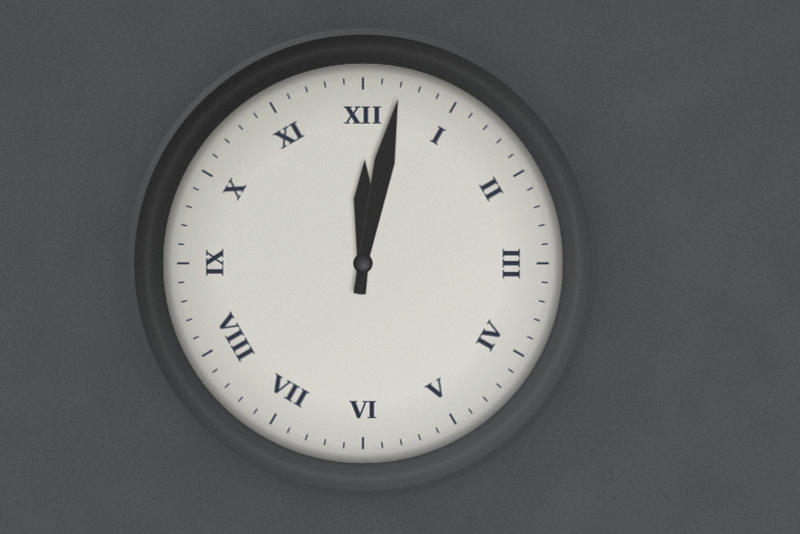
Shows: 12:02
